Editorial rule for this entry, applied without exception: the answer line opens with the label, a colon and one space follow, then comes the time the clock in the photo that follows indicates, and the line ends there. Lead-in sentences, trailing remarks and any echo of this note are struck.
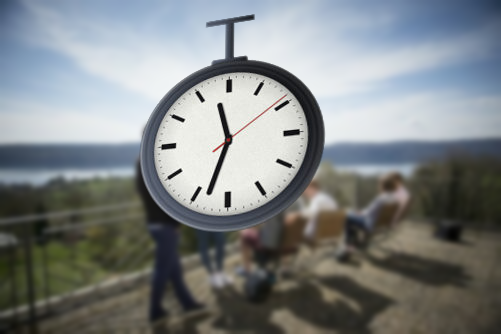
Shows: 11:33:09
